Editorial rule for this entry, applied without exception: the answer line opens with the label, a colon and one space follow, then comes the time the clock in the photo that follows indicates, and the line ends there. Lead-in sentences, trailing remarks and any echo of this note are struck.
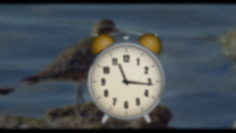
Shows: 11:16
